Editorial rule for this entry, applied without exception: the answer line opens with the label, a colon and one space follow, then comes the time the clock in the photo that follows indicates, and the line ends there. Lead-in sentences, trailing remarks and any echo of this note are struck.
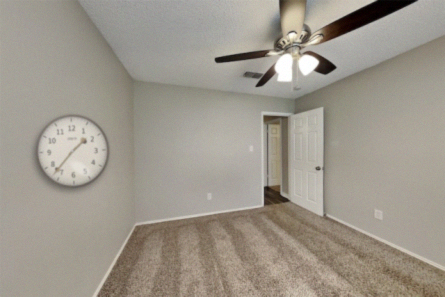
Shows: 1:37
